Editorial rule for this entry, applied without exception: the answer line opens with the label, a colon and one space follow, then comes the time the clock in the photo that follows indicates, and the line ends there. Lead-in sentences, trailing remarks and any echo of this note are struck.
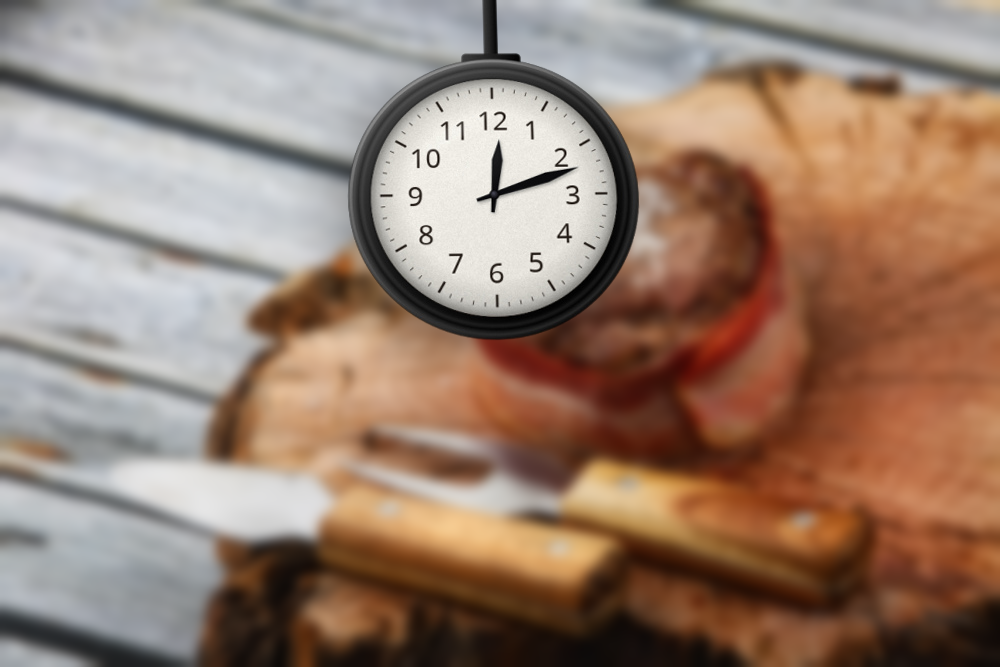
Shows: 12:12
